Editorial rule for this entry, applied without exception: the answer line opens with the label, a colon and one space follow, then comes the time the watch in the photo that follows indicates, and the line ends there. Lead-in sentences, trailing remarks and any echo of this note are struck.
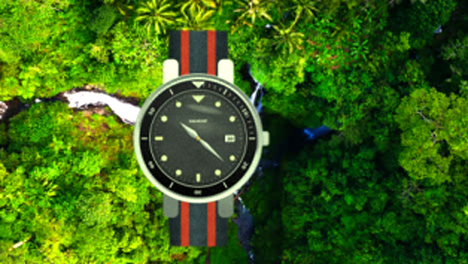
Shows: 10:22
